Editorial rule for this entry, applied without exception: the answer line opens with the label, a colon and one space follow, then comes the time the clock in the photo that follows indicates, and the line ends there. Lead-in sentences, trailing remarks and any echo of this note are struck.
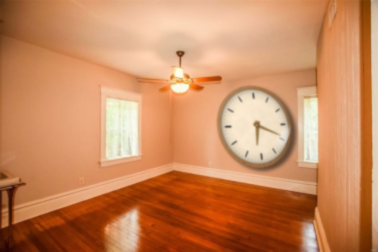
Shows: 6:19
